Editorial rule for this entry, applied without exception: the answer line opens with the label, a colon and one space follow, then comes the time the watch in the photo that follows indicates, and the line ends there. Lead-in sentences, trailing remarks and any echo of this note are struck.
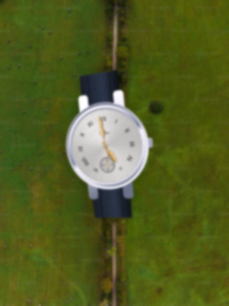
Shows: 4:59
